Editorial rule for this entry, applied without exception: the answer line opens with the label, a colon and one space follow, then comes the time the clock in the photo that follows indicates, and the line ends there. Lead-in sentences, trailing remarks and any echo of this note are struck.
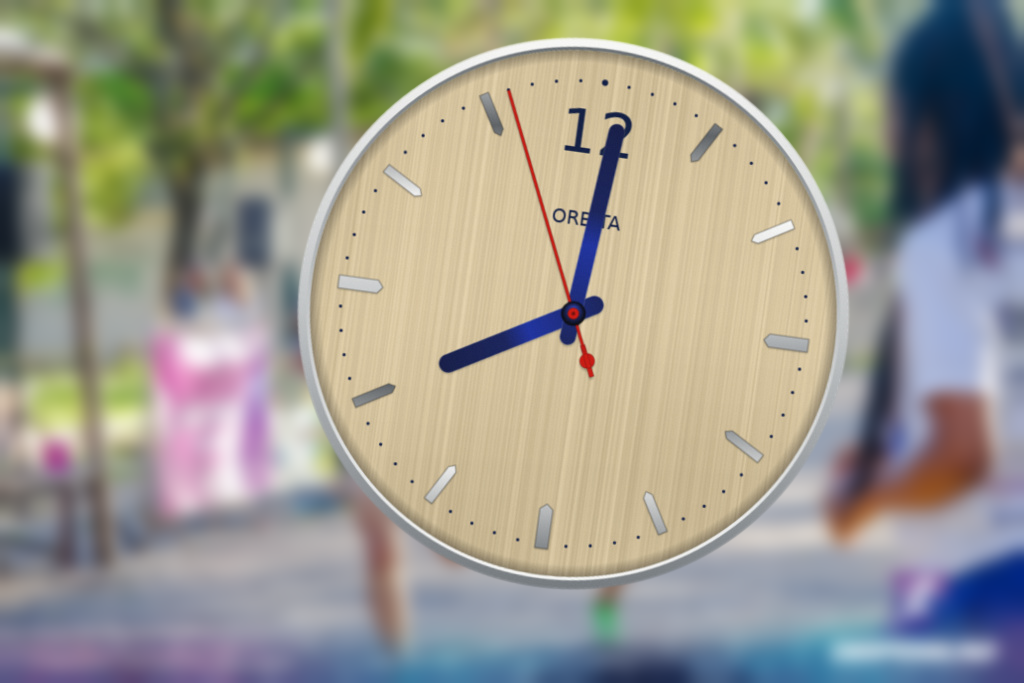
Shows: 8:00:56
